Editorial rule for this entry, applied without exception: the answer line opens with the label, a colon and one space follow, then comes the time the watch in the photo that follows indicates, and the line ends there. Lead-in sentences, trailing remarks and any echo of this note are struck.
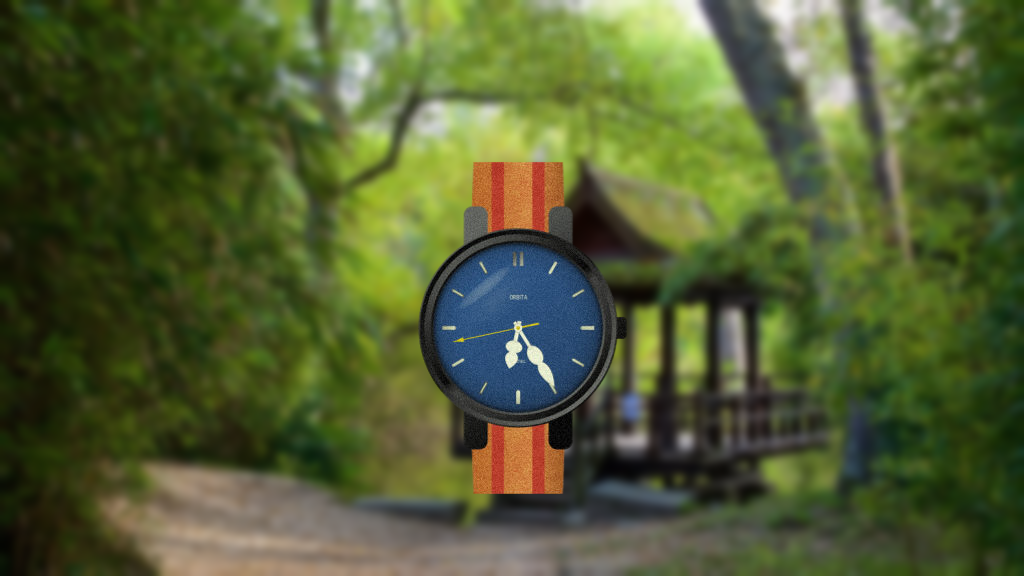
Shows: 6:24:43
